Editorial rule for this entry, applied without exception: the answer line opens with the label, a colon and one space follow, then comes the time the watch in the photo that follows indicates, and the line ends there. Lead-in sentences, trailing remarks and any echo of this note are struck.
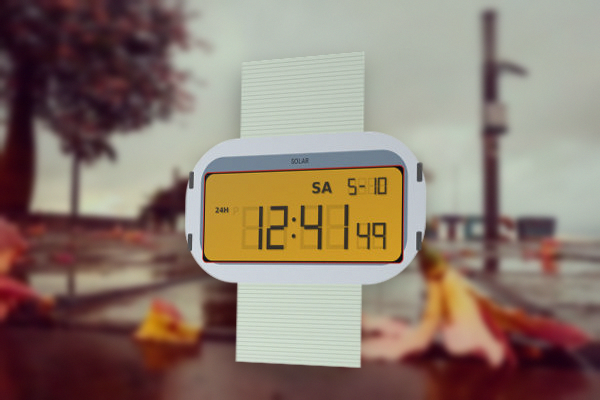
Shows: 12:41:49
